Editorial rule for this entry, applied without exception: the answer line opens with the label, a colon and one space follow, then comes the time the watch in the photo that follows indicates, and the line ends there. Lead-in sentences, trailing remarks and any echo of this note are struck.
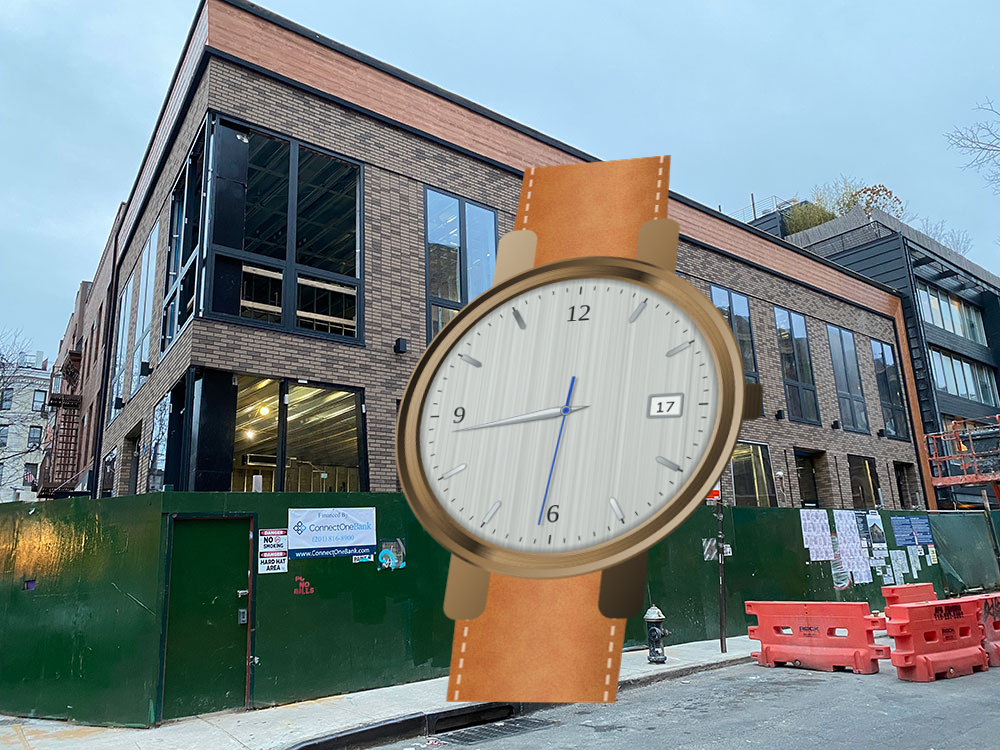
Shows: 8:43:31
